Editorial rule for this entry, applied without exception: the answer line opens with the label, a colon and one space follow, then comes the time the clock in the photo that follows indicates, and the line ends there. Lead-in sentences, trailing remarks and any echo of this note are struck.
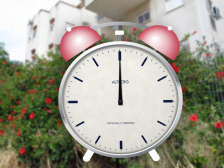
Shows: 12:00
